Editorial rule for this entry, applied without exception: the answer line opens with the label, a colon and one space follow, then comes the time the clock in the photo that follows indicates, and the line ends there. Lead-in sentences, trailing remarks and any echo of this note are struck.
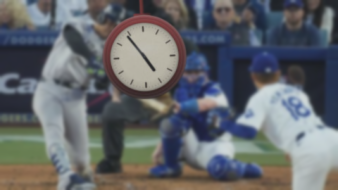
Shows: 4:54
